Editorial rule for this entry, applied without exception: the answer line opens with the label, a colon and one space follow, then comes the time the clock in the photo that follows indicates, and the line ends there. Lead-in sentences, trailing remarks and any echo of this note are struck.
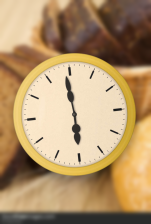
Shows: 5:59
